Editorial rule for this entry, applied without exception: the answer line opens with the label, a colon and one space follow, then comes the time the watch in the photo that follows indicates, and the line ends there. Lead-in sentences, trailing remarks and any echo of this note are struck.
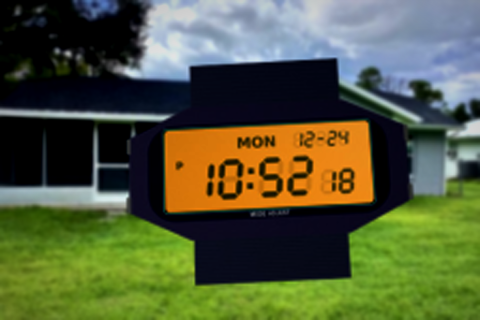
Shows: 10:52:18
